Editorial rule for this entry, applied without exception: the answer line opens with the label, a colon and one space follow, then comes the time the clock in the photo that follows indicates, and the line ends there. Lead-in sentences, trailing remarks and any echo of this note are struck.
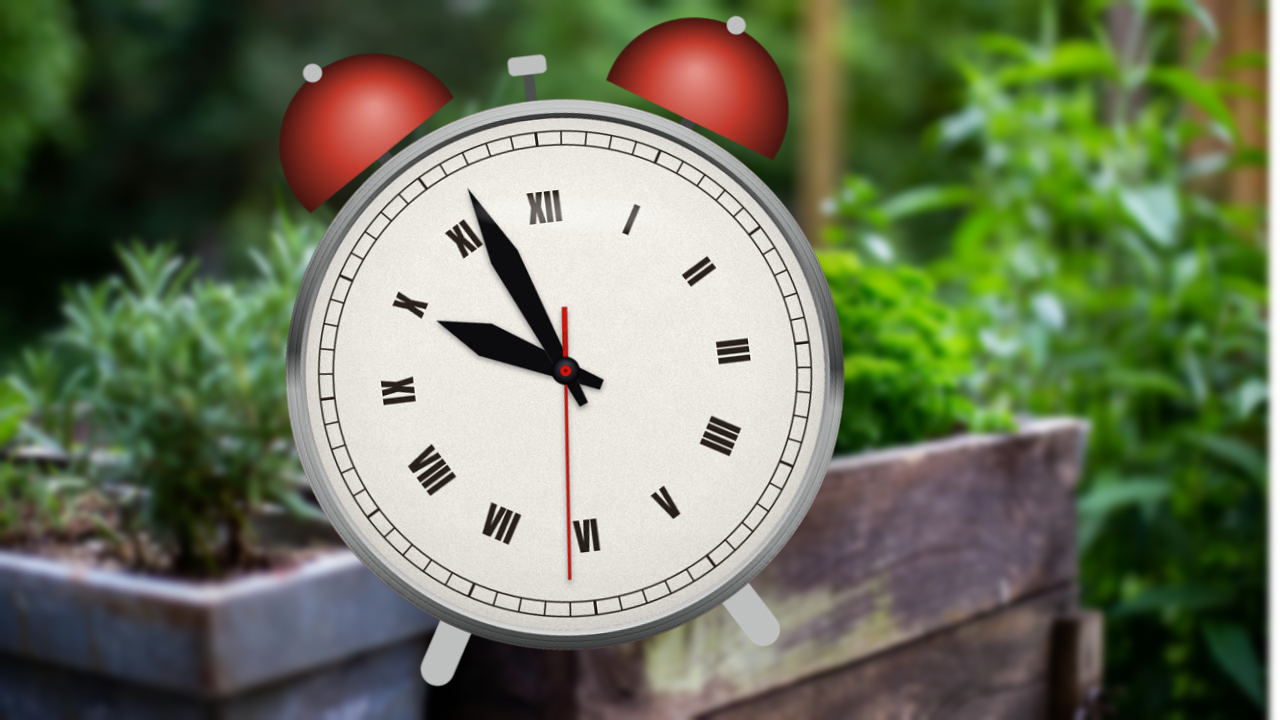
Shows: 9:56:31
